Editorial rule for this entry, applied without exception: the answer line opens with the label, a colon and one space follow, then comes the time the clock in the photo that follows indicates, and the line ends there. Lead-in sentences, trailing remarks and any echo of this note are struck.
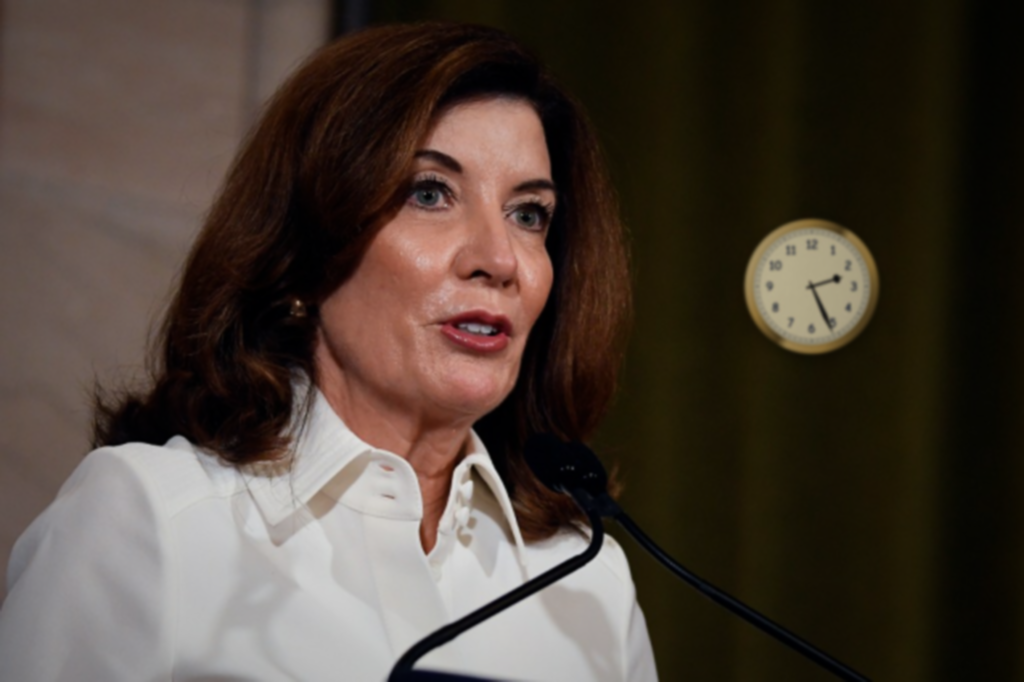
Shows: 2:26
